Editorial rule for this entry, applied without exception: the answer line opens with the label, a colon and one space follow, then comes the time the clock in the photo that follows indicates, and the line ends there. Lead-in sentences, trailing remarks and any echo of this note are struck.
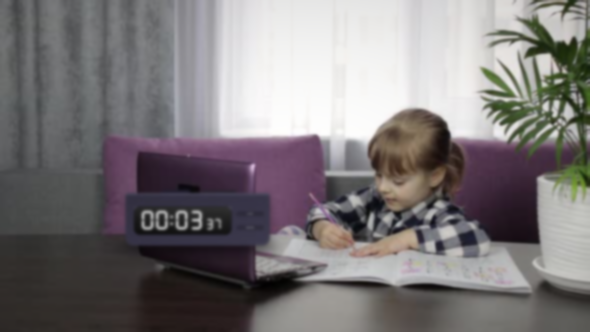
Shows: 0:03
